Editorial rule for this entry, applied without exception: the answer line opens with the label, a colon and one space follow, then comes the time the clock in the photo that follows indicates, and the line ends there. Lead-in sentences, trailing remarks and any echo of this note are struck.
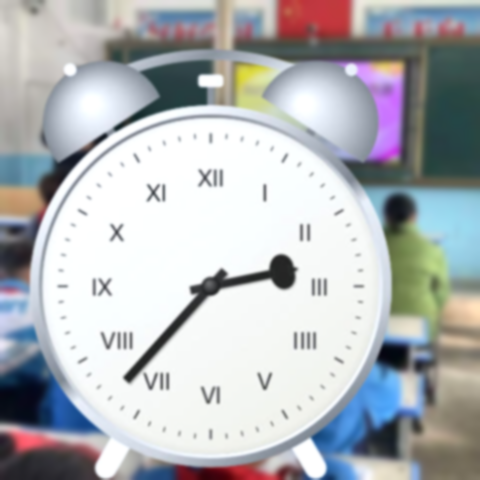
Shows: 2:37
